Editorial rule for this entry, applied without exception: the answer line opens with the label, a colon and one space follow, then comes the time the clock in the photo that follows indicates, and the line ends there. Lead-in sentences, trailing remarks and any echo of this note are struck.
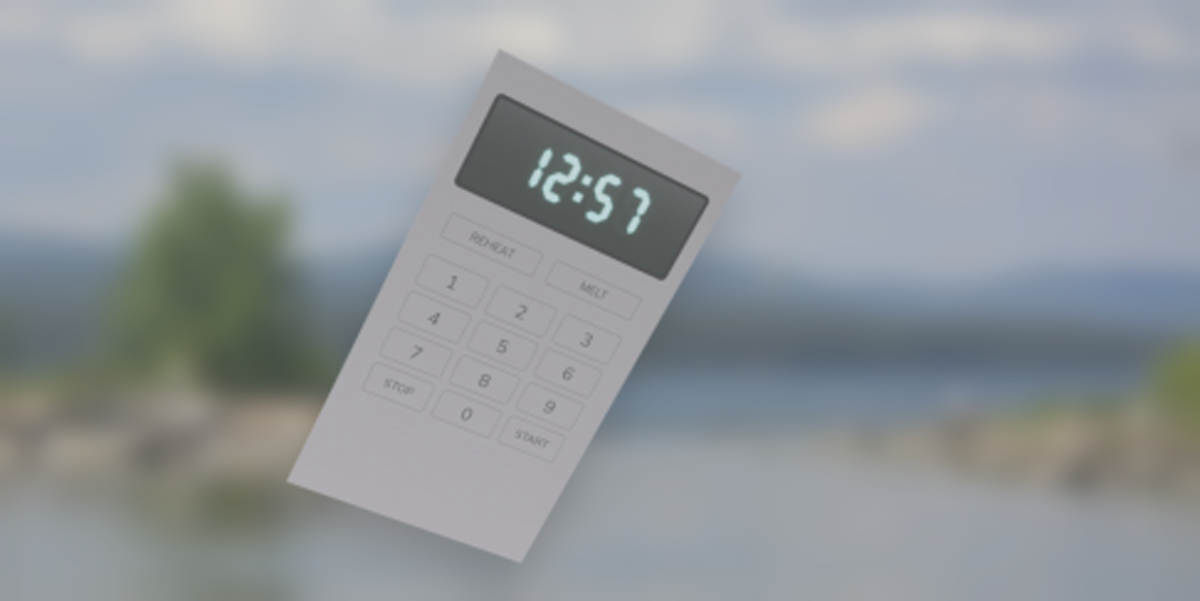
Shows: 12:57
